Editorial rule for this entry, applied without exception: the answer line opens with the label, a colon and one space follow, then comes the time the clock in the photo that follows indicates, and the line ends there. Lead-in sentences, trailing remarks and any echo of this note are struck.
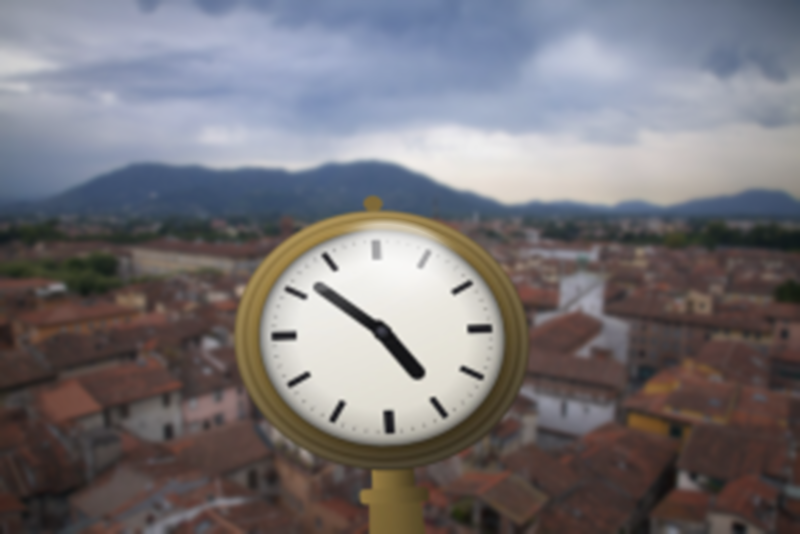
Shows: 4:52
